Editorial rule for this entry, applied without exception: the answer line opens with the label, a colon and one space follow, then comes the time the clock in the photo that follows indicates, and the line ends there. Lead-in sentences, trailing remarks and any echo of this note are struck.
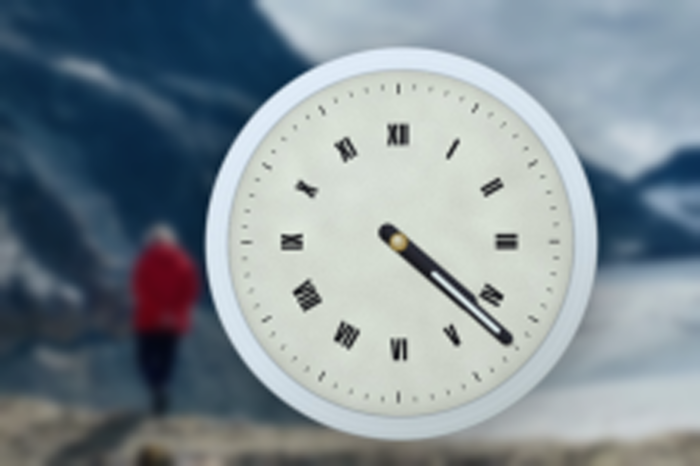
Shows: 4:22
